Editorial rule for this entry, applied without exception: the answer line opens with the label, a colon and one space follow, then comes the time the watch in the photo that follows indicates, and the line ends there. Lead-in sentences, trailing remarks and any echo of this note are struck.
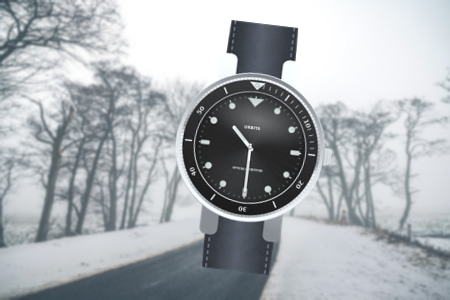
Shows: 10:30
